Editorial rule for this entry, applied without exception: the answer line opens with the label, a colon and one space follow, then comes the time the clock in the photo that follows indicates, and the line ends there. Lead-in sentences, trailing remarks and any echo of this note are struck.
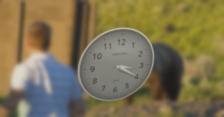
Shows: 3:20
